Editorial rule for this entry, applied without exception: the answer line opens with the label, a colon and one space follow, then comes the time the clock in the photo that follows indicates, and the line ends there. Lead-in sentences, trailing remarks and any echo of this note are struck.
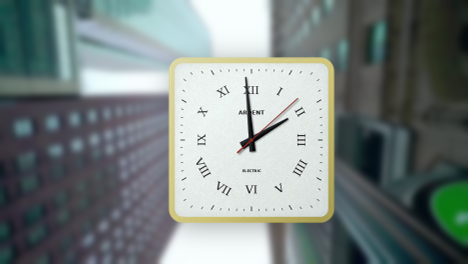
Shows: 1:59:08
